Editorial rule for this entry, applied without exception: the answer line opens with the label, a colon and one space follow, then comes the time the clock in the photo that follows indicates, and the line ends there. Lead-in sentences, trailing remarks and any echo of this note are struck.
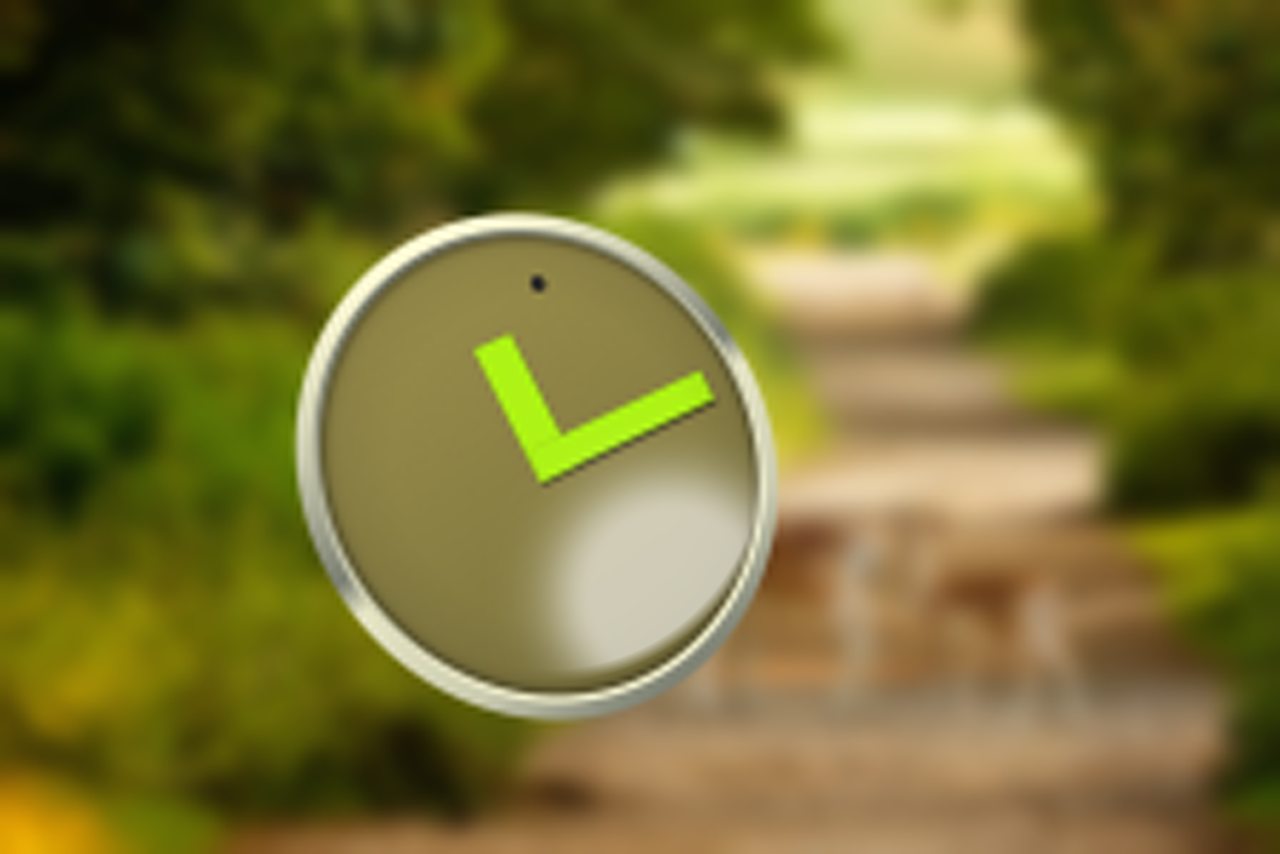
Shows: 11:11
